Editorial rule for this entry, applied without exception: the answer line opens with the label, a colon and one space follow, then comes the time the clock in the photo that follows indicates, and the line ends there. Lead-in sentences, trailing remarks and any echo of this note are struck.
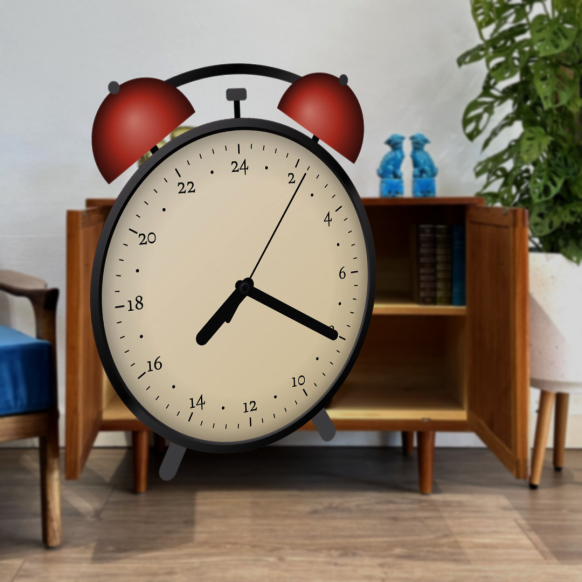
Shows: 15:20:06
